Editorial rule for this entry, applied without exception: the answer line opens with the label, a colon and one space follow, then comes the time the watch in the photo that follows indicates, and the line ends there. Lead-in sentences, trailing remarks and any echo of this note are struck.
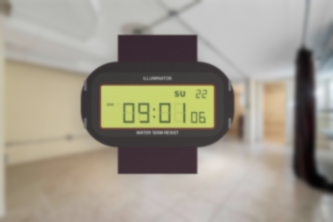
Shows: 9:01:06
